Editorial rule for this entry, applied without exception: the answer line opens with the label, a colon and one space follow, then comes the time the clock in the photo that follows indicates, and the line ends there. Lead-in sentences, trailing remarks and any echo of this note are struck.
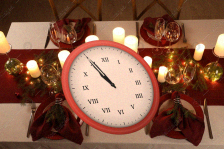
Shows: 10:55
